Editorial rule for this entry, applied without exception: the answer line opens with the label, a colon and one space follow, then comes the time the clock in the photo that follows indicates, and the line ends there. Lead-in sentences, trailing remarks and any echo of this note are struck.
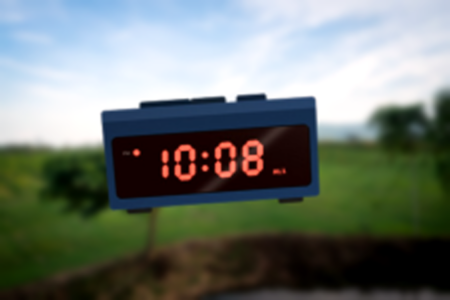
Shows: 10:08
